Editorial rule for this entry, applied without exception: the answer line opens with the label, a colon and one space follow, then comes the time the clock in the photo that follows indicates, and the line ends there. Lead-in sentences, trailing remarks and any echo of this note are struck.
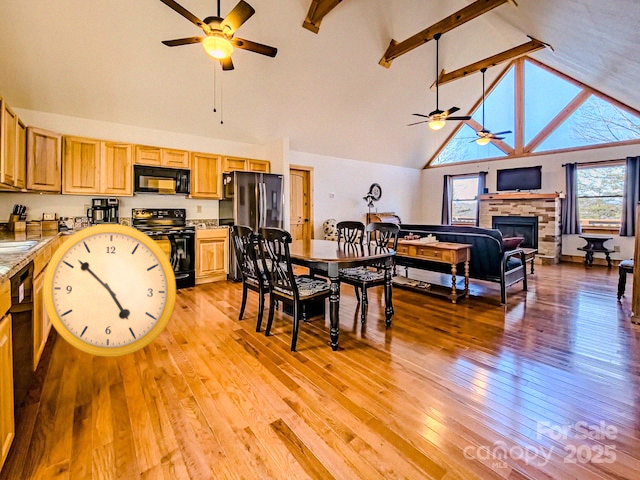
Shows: 4:52
